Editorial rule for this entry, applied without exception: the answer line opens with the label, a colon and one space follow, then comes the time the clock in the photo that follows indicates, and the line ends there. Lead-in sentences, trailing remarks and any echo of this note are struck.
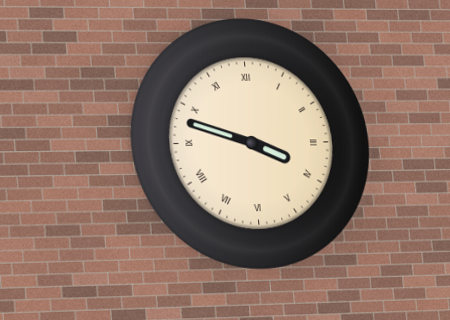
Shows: 3:48
